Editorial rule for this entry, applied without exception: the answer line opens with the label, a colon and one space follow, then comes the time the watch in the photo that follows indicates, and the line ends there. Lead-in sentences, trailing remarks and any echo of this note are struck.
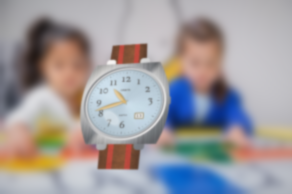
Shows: 10:42
